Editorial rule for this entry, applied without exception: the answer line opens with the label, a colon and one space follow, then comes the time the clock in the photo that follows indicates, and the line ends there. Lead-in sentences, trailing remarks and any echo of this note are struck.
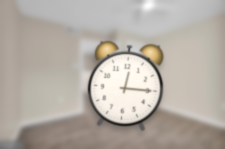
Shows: 12:15
